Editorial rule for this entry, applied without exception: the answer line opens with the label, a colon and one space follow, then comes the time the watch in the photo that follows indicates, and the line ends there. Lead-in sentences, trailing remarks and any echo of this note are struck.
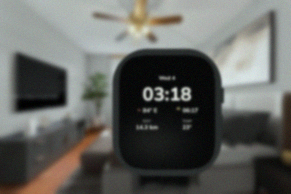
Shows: 3:18
